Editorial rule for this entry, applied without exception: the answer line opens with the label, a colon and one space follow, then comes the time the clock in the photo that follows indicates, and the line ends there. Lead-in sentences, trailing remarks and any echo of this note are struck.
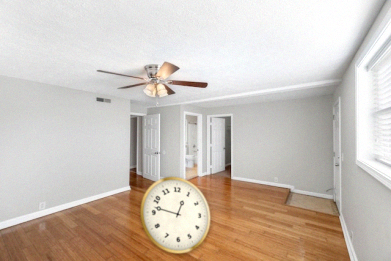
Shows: 12:47
